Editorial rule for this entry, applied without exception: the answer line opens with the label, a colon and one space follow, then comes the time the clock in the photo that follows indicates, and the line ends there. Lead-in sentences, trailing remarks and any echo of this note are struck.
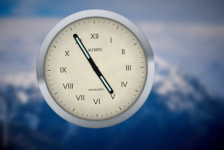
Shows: 4:55
